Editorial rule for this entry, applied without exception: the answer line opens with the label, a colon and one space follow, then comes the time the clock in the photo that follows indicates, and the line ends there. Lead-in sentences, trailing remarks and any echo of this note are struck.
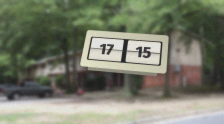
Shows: 17:15
